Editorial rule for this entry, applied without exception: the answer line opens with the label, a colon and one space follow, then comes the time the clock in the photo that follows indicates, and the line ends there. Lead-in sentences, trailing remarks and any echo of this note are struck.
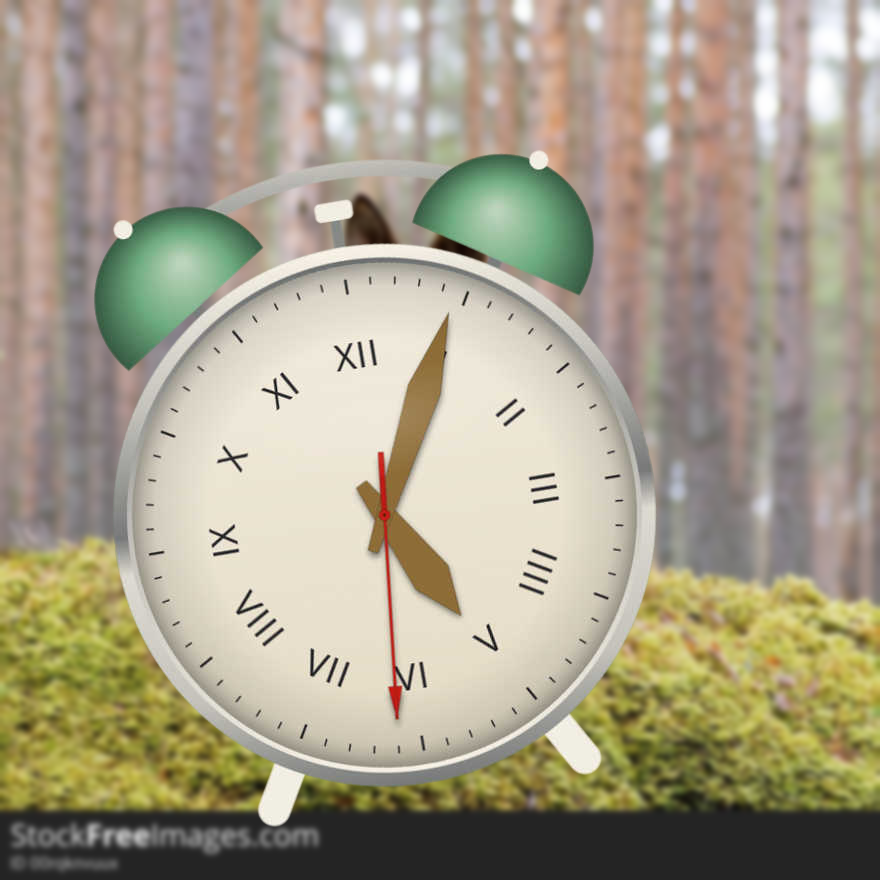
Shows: 5:04:31
